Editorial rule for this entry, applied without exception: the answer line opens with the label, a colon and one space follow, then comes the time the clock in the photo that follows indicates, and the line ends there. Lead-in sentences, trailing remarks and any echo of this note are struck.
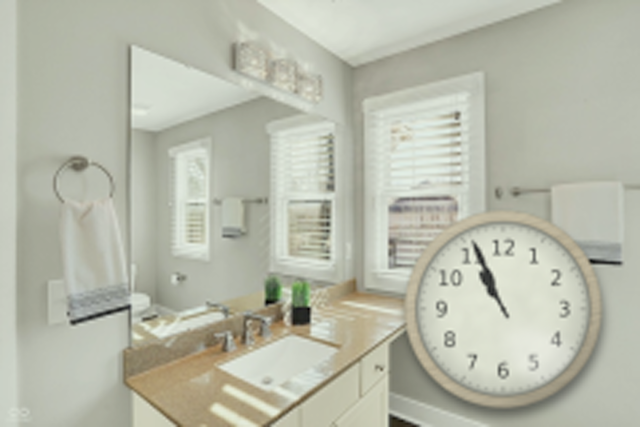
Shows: 10:56
